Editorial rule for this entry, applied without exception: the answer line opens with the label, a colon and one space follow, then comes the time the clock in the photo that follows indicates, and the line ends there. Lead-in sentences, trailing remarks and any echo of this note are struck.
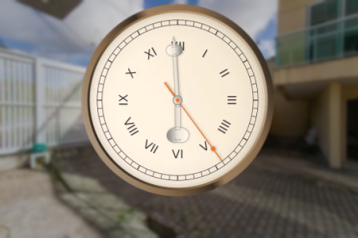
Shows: 5:59:24
